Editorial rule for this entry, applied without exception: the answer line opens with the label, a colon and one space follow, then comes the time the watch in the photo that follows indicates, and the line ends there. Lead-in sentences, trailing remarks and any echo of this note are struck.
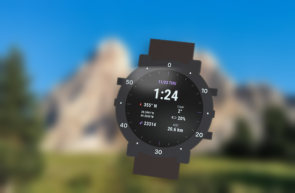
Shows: 1:24
